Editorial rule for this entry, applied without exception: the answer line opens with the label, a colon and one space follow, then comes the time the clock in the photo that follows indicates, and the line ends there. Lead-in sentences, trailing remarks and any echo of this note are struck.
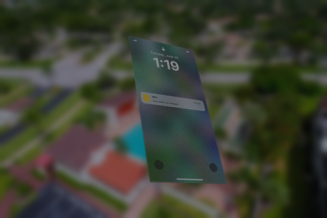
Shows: 1:19
